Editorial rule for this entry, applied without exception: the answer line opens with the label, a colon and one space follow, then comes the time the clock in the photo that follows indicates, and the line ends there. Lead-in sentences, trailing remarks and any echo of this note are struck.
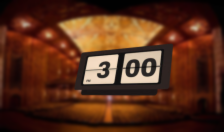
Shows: 3:00
